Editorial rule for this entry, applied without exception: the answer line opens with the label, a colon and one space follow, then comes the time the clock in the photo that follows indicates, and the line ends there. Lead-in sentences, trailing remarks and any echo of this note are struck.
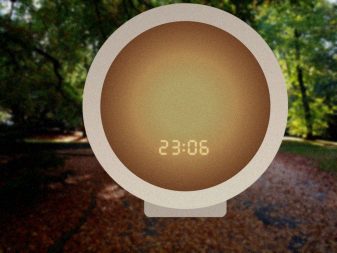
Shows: 23:06
